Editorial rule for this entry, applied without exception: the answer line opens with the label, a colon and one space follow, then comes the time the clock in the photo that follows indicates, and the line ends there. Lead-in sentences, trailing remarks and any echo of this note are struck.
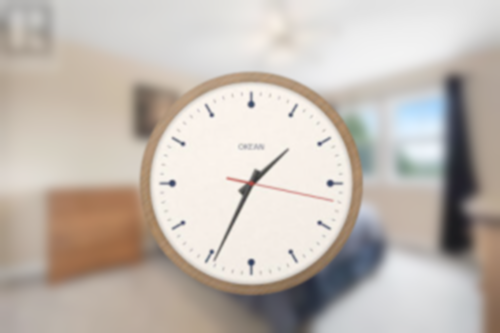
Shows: 1:34:17
